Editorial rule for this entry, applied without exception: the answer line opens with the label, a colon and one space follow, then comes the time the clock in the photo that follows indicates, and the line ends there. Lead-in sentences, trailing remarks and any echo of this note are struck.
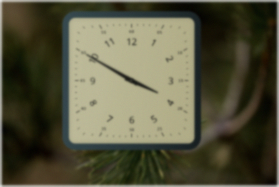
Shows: 3:50
